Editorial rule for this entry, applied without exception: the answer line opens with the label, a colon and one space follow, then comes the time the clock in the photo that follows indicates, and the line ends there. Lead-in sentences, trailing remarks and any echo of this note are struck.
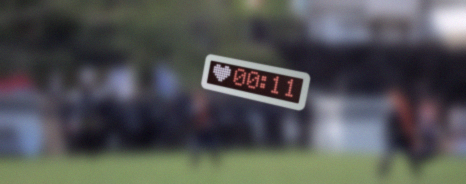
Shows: 0:11
